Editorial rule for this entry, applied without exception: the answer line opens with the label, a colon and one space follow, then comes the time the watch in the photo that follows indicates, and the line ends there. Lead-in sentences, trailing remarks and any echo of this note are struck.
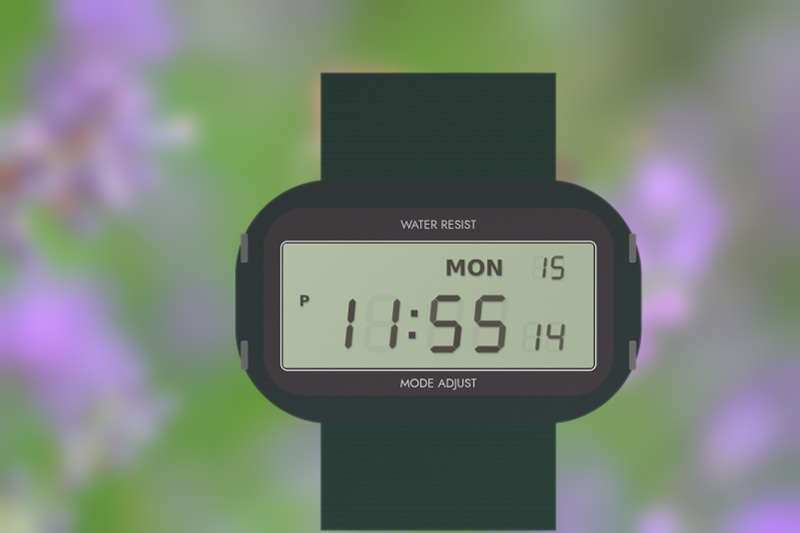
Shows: 11:55:14
